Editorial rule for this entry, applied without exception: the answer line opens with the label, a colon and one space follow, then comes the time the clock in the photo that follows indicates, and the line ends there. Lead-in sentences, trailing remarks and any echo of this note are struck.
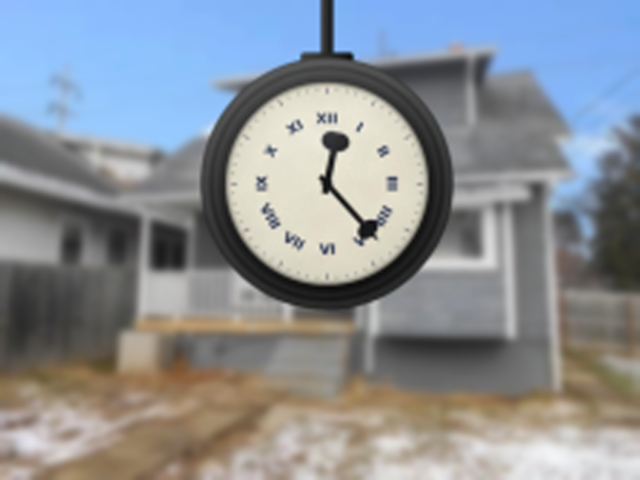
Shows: 12:23
